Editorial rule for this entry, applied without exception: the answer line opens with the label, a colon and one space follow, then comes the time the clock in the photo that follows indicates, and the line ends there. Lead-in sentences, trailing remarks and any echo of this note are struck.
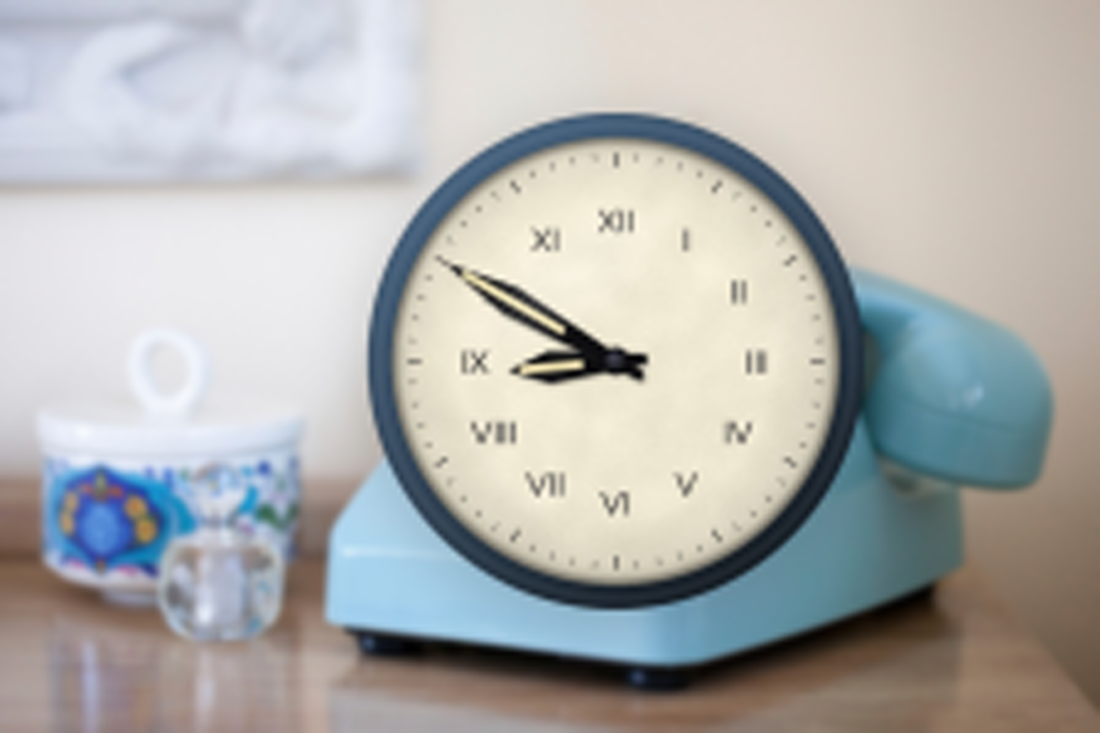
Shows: 8:50
